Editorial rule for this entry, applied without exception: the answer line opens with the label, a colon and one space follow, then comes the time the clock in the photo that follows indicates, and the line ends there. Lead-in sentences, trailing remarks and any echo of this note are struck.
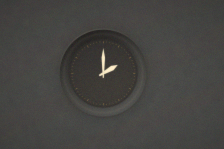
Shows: 2:00
